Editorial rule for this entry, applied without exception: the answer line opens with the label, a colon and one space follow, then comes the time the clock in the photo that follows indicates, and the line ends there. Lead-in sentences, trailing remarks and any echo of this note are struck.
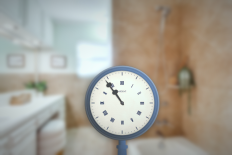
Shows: 10:54
